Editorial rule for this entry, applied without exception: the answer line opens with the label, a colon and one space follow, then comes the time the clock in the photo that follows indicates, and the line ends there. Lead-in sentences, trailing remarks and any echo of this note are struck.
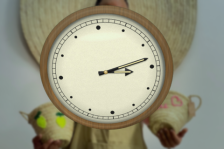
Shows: 3:13
